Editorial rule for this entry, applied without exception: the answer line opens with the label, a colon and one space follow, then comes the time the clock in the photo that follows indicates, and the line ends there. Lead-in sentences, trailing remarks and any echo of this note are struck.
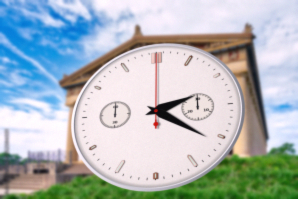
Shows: 2:21
